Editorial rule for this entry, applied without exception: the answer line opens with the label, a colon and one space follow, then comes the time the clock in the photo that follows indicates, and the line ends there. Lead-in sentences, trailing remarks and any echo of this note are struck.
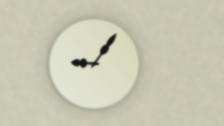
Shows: 9:06
